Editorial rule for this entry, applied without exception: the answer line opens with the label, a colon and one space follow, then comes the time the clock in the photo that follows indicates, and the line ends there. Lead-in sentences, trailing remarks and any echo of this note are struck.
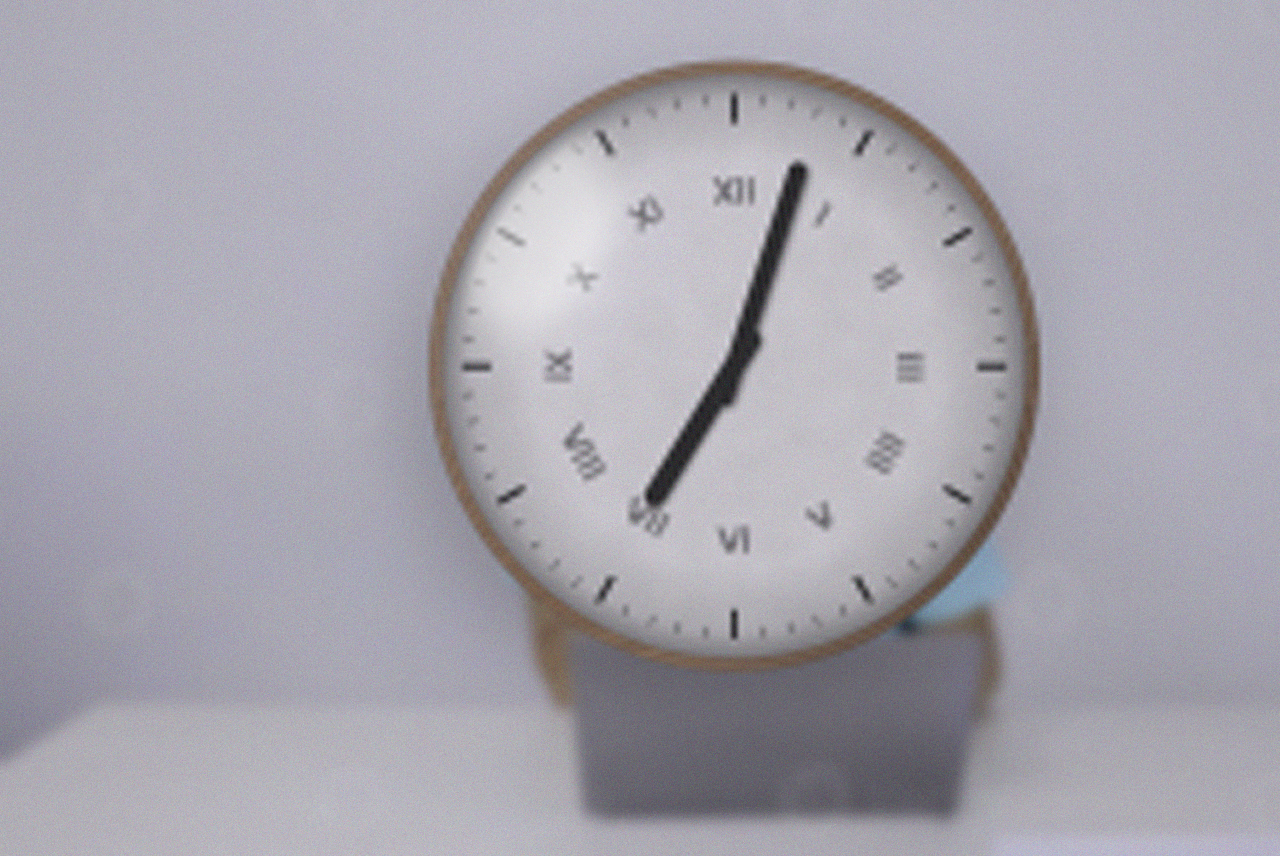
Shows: 7:03
